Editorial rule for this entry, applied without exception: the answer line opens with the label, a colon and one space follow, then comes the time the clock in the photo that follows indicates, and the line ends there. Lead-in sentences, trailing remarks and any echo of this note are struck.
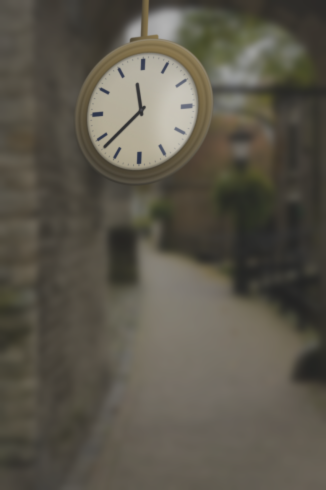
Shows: 11:38
